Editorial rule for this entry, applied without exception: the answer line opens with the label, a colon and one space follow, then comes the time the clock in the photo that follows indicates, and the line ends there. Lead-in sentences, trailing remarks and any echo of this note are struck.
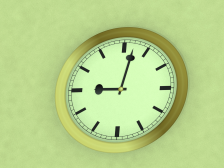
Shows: 9:02
